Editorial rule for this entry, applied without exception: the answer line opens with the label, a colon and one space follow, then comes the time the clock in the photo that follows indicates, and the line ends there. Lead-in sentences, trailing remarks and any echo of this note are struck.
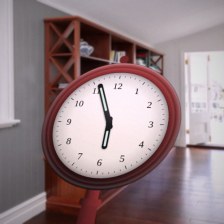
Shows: 5:56
